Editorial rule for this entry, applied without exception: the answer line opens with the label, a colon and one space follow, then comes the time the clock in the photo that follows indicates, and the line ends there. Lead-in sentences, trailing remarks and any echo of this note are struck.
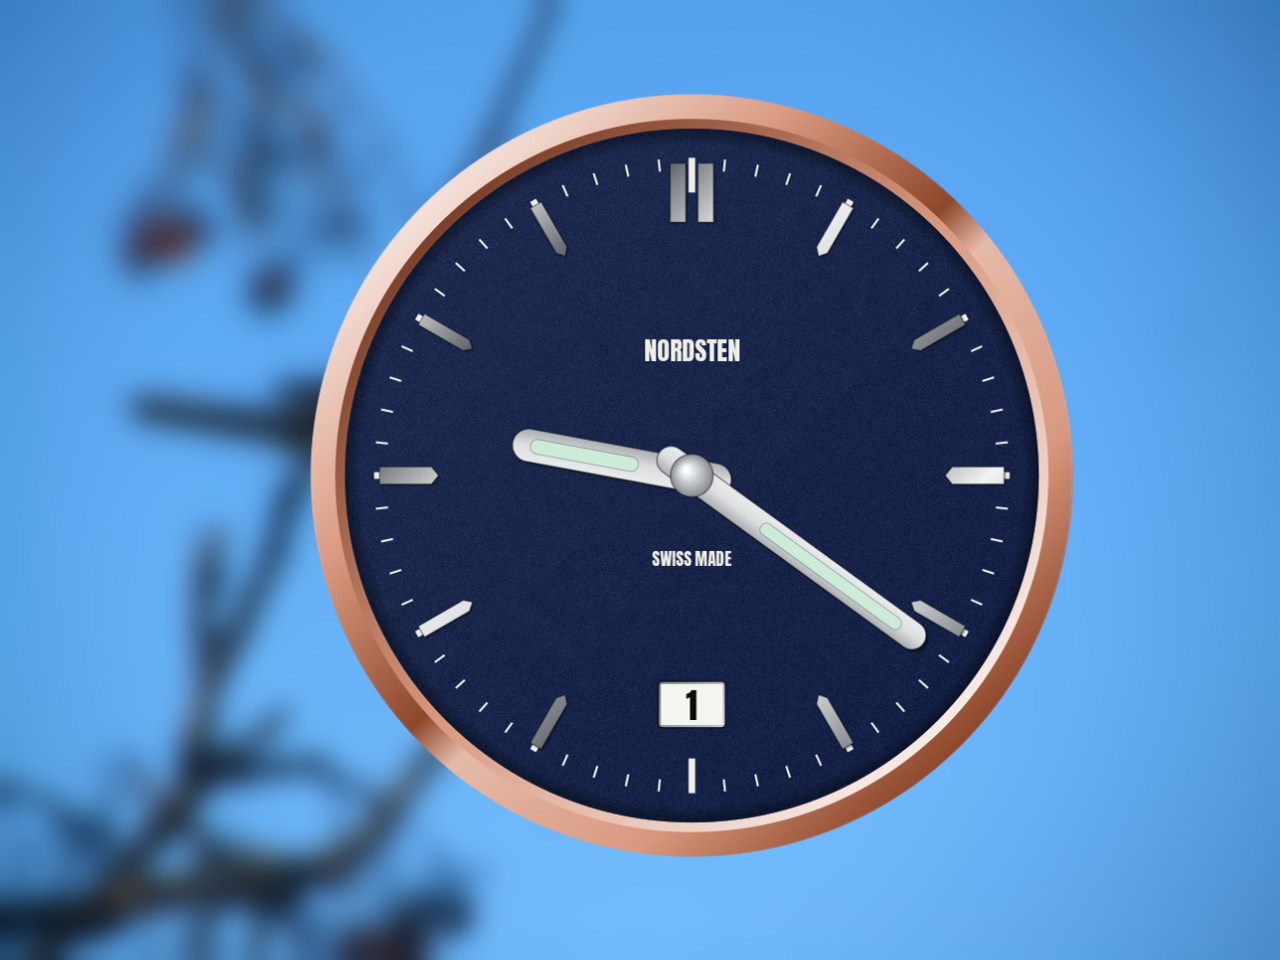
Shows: 9:21
